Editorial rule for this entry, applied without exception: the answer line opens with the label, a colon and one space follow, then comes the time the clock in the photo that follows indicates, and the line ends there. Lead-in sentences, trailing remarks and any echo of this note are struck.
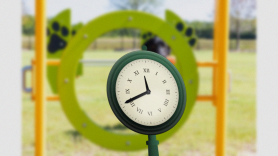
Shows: 11:41
